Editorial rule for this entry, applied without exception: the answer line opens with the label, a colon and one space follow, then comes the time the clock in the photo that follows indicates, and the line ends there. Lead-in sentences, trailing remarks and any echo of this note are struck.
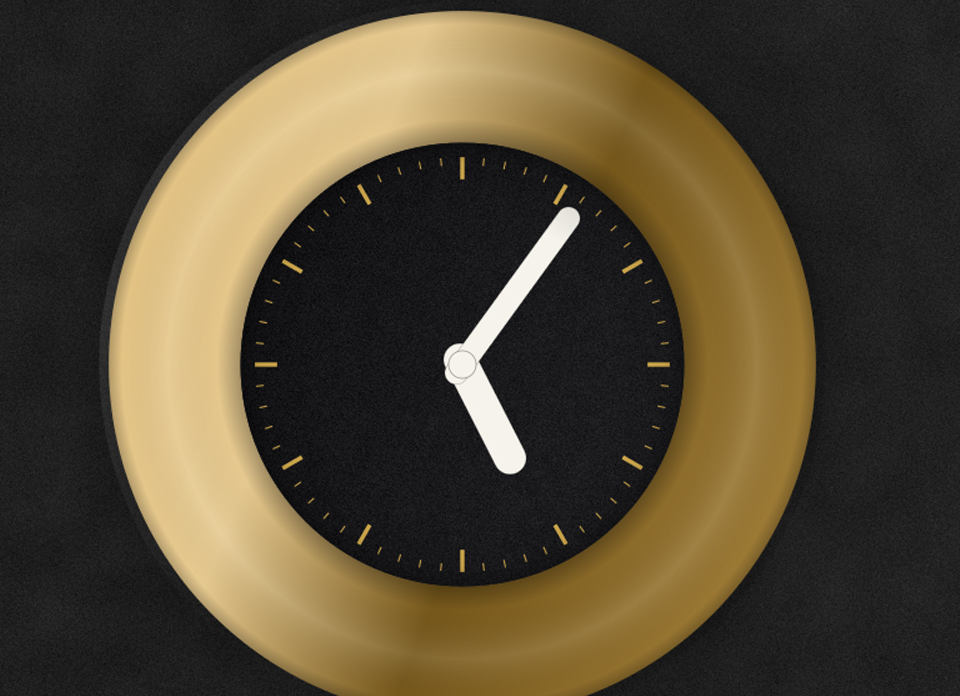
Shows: 5:06
